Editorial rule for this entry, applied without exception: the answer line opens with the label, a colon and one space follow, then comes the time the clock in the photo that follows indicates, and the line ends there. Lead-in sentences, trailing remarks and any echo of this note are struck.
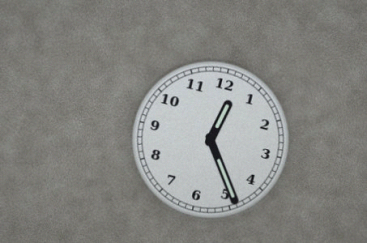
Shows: 12:24
